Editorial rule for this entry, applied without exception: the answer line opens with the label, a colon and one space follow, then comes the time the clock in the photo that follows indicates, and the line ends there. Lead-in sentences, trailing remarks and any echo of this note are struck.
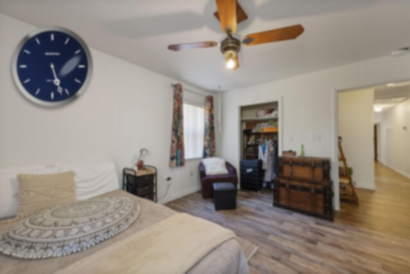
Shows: 5:27
